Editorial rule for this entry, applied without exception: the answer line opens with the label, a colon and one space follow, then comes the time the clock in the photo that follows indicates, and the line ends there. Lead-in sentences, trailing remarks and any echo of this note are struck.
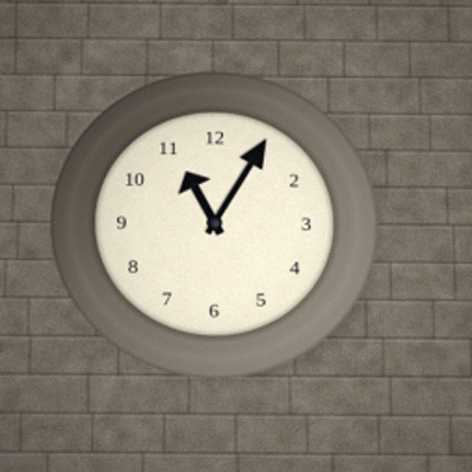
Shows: 11:05
